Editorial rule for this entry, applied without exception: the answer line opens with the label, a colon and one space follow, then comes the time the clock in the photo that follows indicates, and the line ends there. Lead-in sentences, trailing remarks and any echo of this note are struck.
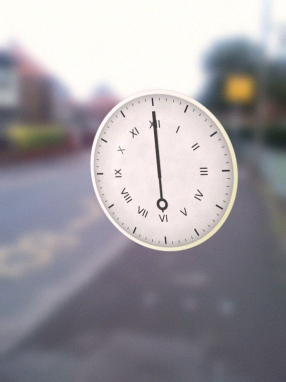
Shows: 6:00
